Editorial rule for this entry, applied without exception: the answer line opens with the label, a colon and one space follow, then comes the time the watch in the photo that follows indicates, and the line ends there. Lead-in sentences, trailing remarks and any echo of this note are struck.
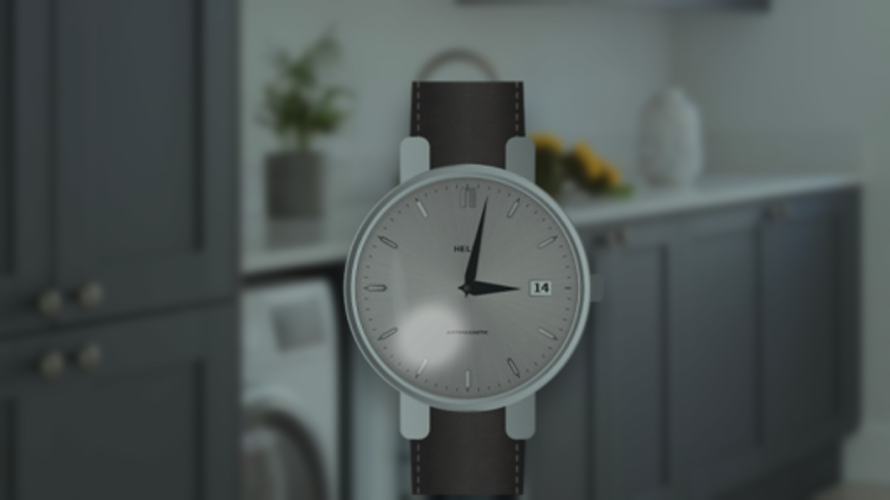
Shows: 3:02
